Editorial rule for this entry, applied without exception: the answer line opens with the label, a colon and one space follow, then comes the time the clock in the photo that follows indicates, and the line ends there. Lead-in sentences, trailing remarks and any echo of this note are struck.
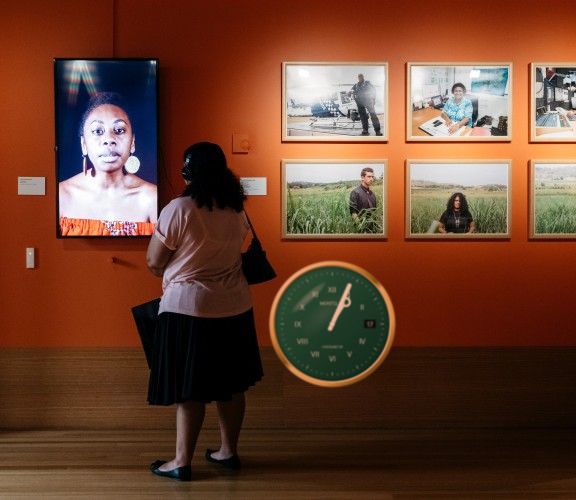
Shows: 1:04
